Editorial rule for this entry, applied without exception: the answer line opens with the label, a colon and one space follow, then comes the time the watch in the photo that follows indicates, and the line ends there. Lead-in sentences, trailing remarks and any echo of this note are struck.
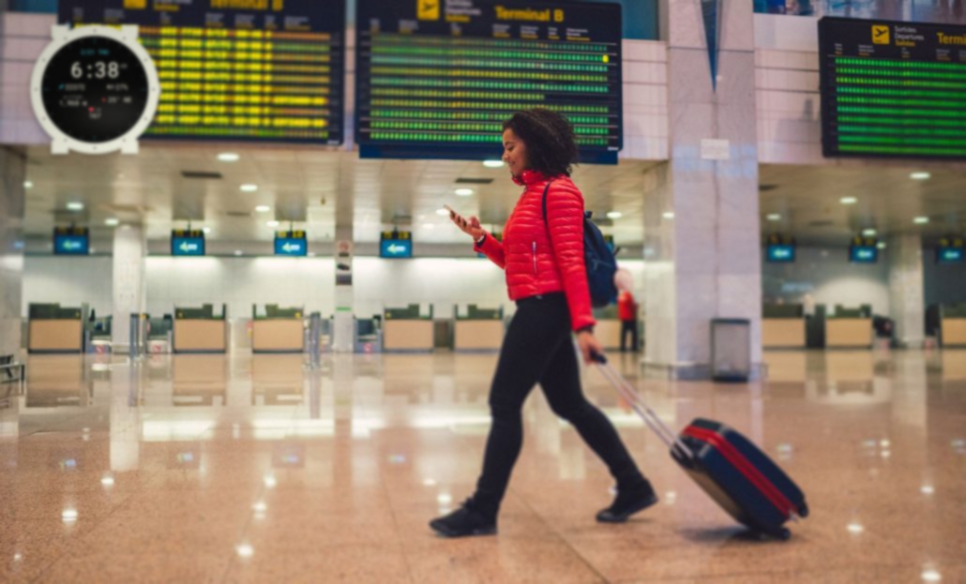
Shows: 6:38
